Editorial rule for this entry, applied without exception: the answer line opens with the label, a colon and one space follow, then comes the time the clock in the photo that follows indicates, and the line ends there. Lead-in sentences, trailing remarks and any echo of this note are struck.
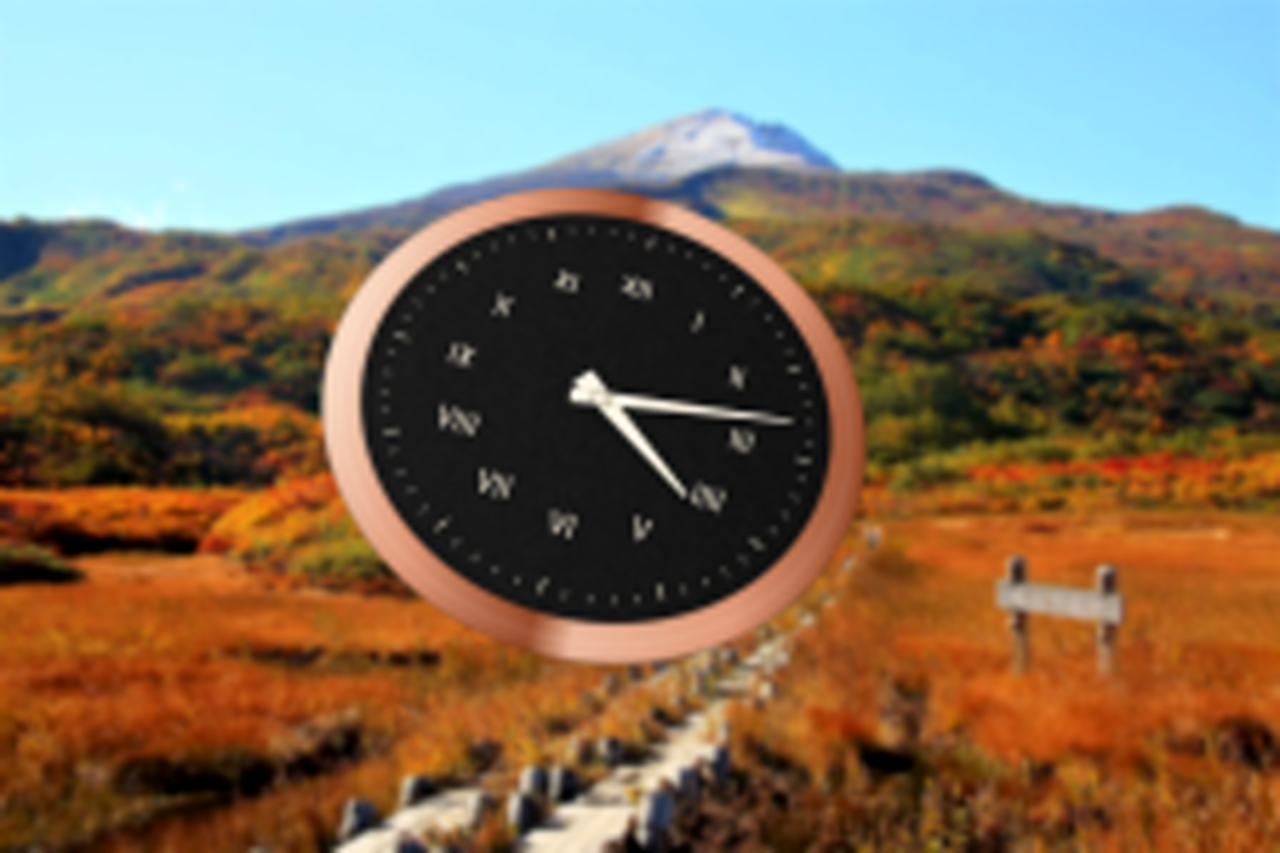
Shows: 4:13
